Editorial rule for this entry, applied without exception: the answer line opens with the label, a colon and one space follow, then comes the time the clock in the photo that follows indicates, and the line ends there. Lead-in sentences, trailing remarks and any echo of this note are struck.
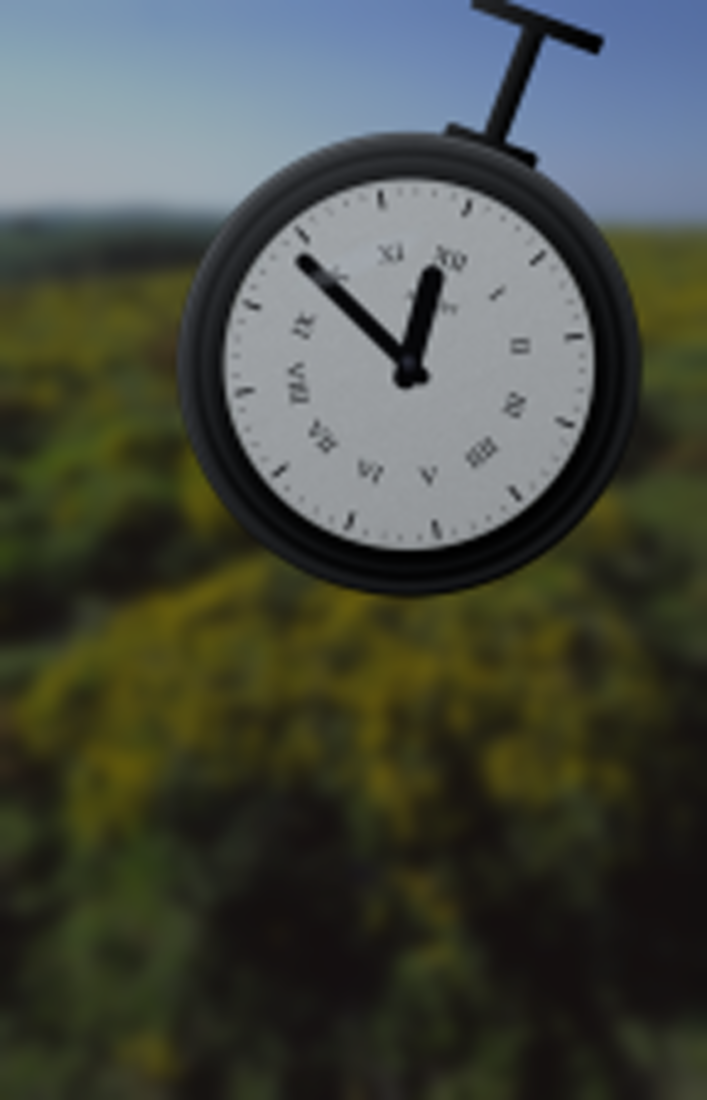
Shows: 11:49
